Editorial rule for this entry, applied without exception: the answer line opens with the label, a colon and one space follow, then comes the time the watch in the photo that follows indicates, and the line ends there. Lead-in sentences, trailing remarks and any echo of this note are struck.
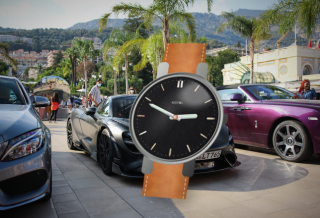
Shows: 2:49
